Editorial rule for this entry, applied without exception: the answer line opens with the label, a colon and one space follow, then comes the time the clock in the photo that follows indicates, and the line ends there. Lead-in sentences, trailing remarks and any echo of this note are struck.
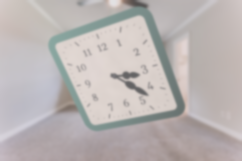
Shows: 3:23
